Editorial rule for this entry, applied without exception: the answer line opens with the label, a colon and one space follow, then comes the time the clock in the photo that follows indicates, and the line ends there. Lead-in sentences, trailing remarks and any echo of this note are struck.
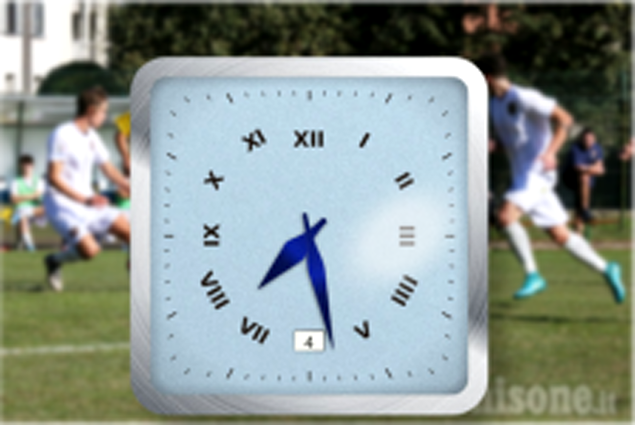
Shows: 7:28
